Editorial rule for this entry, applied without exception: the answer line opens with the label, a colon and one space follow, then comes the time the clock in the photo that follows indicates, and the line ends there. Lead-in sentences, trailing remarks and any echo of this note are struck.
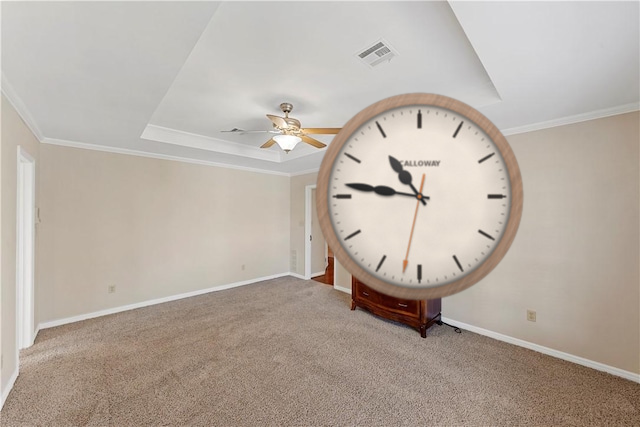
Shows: 10:46:32
